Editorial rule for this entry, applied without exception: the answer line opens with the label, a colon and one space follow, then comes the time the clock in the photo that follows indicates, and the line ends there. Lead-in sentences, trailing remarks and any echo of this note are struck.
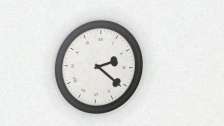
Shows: 2:21
